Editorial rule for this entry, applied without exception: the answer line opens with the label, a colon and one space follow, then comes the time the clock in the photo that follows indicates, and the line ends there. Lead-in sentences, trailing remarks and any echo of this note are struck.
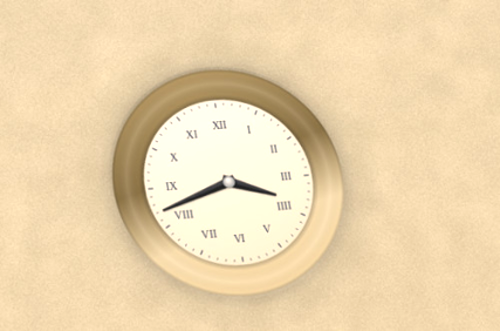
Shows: 3:42
